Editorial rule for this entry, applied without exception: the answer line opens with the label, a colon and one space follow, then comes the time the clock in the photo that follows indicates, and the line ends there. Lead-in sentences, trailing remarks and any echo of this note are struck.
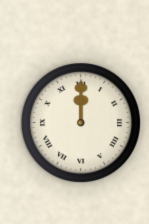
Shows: 12:00
